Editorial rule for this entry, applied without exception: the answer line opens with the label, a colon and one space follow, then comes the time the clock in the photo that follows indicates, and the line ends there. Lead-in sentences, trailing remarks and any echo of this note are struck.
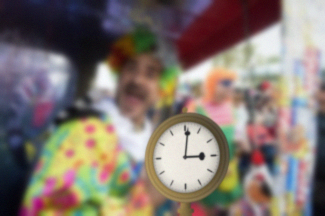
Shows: 3:01
